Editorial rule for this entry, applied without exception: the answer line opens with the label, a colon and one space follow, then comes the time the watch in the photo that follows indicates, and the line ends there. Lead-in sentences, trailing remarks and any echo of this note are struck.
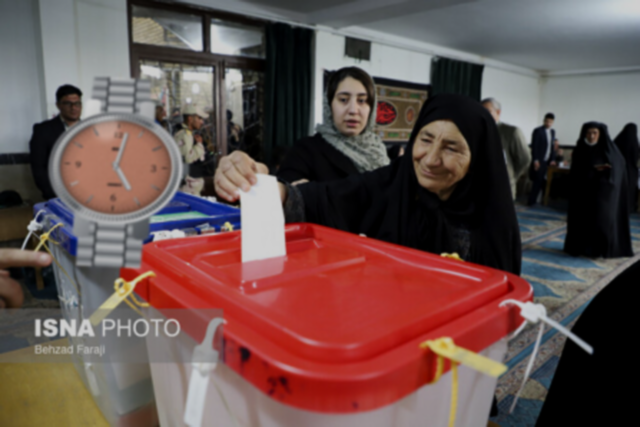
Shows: 5:02
